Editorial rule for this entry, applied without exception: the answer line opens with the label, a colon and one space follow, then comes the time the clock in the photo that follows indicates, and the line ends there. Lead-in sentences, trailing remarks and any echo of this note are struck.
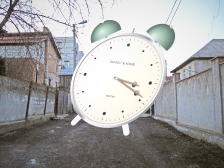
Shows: 3:19
